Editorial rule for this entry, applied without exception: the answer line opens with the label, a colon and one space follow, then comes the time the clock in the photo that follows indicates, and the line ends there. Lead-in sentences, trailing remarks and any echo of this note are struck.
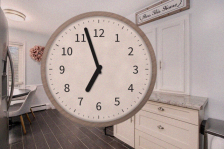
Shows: 6:57
